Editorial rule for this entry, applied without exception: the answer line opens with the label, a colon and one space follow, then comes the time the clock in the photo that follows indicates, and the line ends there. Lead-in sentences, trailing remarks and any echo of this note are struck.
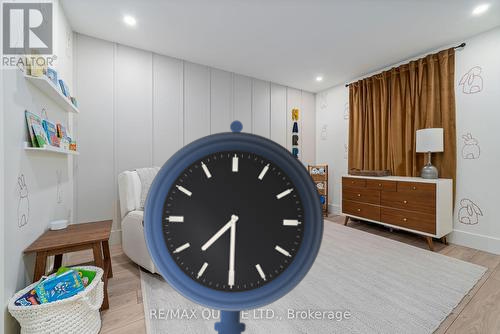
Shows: 7:30
